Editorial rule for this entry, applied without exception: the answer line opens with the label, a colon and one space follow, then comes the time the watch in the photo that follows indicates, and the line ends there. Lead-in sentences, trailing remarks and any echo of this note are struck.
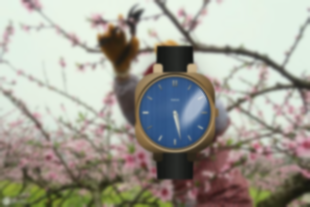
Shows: 5:28
